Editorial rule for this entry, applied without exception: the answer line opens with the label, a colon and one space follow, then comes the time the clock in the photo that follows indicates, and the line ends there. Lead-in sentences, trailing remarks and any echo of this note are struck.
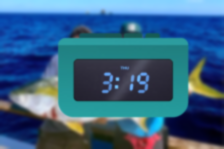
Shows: 3:19
